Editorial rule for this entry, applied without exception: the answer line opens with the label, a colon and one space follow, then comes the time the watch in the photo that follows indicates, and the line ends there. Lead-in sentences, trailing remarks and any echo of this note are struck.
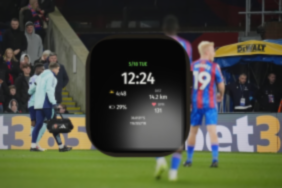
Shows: 12:24
